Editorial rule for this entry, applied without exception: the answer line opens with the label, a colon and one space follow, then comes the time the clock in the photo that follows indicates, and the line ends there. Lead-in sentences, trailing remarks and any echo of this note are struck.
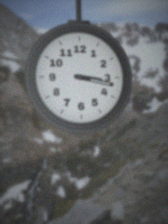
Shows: 3:17
